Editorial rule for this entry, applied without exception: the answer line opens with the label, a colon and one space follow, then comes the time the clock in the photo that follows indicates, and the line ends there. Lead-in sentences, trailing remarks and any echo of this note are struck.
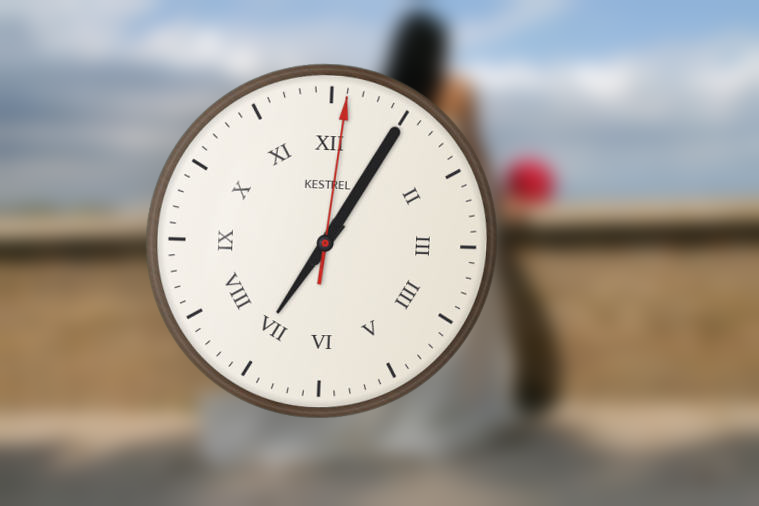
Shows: 7:05:01
